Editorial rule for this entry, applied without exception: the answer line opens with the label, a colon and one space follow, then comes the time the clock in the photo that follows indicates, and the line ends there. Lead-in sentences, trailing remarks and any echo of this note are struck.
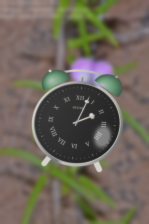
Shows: 2:03
